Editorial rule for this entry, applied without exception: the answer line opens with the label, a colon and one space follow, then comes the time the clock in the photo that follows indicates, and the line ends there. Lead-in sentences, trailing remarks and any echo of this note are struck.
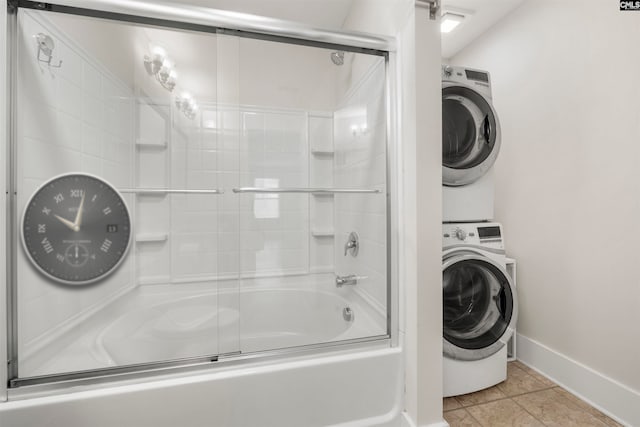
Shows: 10:02
